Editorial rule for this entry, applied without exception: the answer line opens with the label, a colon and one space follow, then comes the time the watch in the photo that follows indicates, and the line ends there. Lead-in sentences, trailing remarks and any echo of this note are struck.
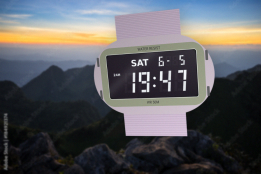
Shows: 19:47
